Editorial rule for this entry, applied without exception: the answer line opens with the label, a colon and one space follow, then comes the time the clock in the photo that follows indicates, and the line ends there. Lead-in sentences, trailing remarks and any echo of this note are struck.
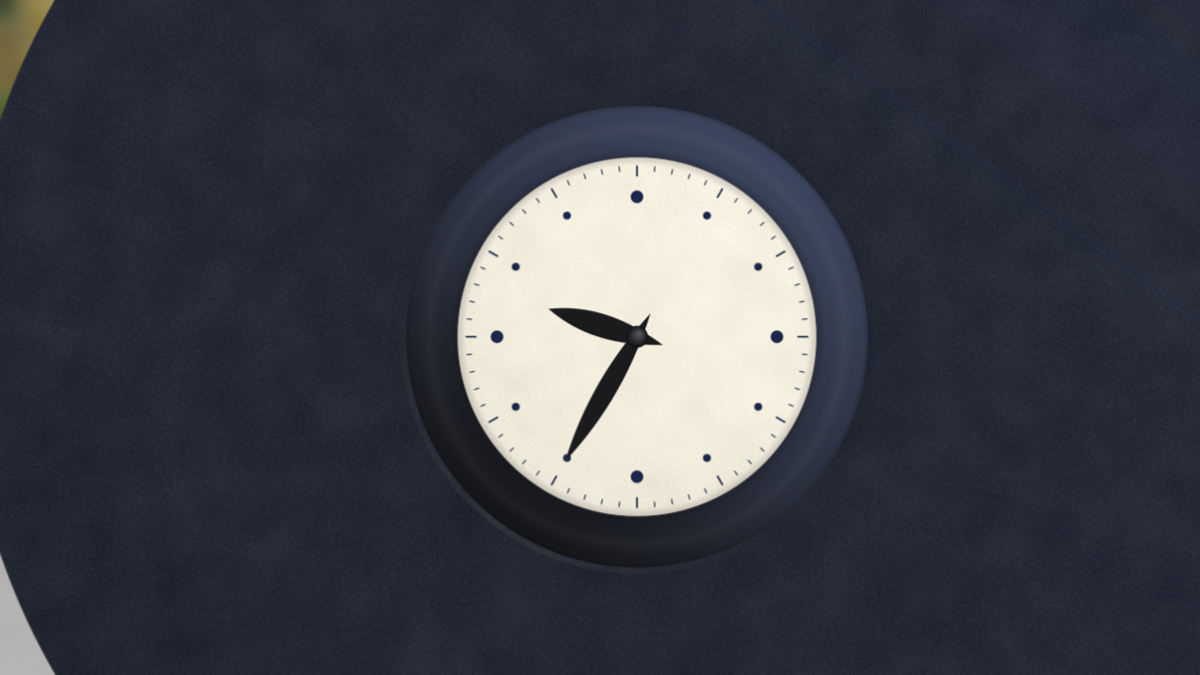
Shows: 9:35
